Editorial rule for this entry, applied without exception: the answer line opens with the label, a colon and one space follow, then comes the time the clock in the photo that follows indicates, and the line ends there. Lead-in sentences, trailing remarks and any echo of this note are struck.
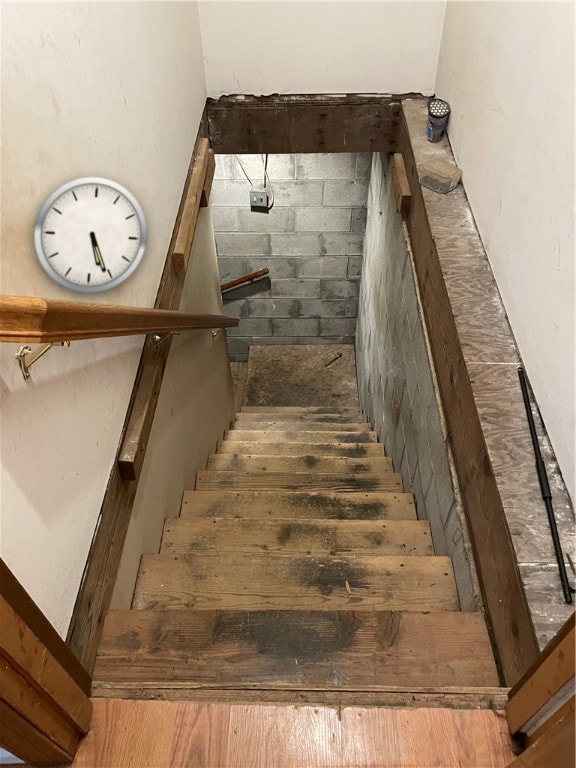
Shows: 5:26
